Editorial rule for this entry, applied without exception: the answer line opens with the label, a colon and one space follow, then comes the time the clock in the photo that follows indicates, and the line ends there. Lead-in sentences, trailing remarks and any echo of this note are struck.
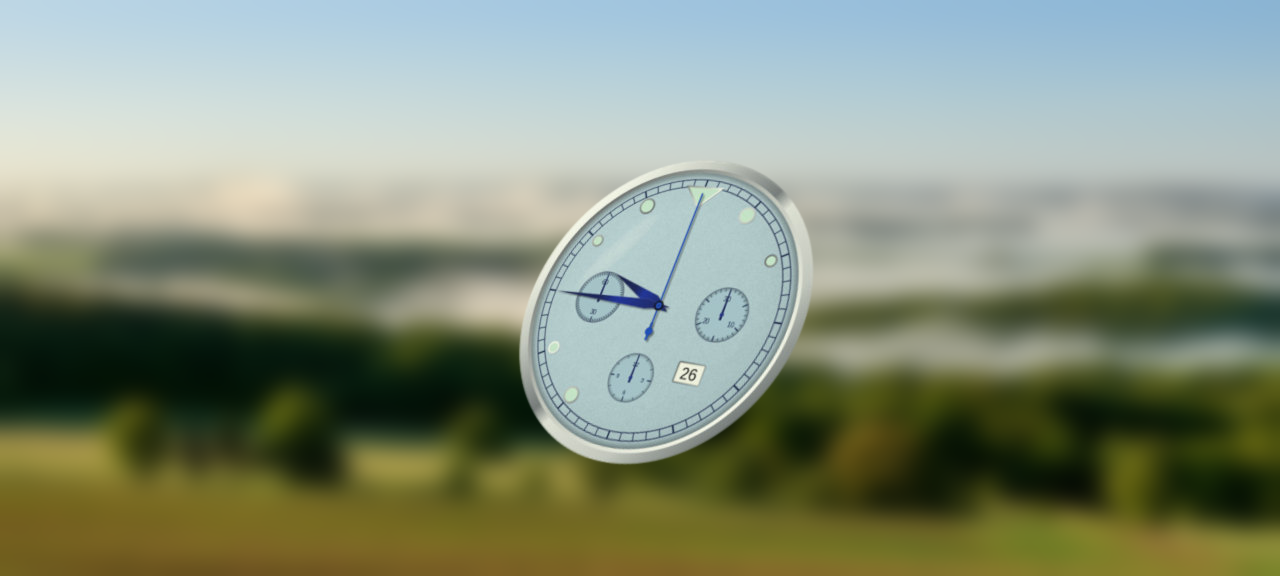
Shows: 9:45
